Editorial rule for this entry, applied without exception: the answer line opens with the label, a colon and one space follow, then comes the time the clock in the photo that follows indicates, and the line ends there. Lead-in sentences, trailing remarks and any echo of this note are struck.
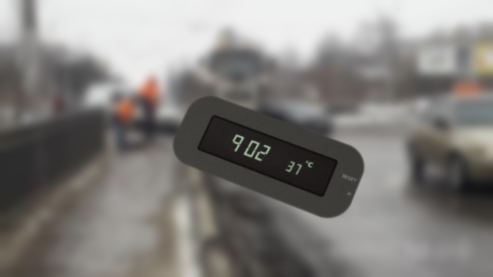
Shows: 9:02
